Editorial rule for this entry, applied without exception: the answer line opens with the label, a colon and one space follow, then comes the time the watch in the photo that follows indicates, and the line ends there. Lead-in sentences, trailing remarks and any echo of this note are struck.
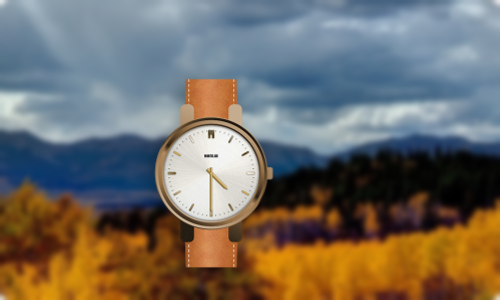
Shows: 4:30
